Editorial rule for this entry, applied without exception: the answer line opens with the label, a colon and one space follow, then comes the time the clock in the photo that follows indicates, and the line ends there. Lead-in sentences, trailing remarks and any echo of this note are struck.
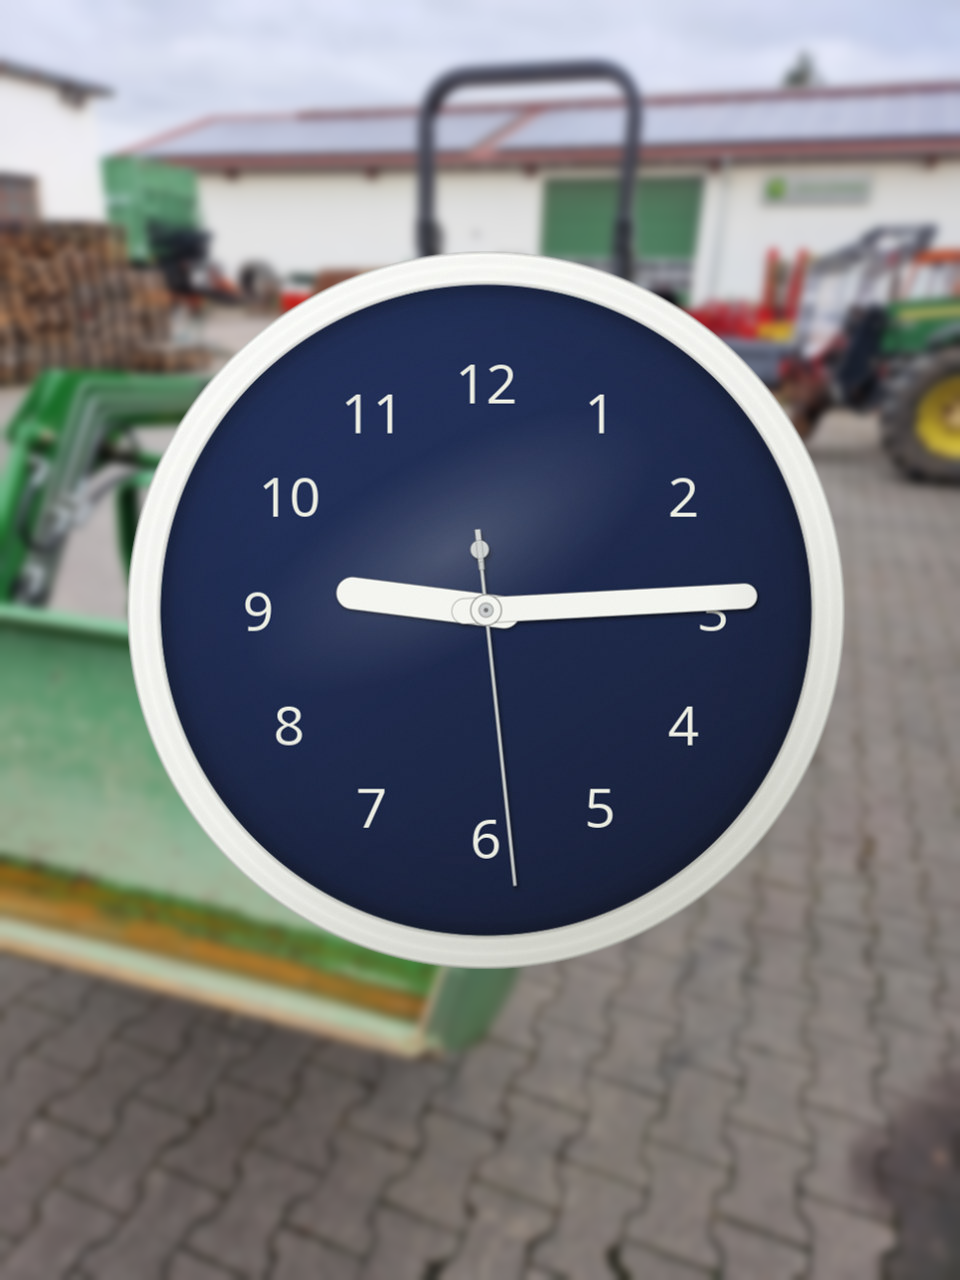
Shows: 9:14:29
